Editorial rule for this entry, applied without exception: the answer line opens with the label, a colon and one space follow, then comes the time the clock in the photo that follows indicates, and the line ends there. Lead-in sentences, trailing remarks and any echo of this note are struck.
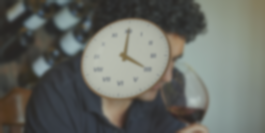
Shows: 4:00
